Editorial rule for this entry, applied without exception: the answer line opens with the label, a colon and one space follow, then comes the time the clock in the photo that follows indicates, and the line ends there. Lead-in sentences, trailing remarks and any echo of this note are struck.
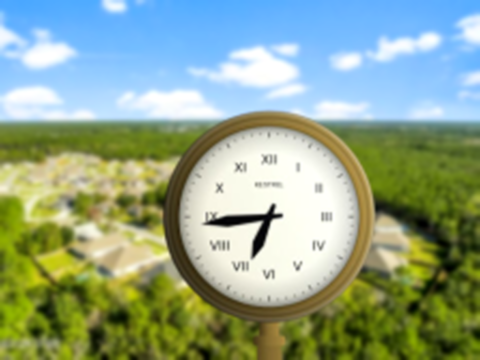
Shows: 6:44
